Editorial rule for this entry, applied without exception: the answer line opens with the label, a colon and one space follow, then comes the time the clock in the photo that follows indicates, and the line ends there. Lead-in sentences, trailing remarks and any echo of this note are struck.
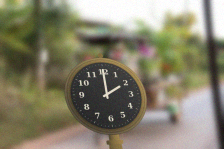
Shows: 2:00
